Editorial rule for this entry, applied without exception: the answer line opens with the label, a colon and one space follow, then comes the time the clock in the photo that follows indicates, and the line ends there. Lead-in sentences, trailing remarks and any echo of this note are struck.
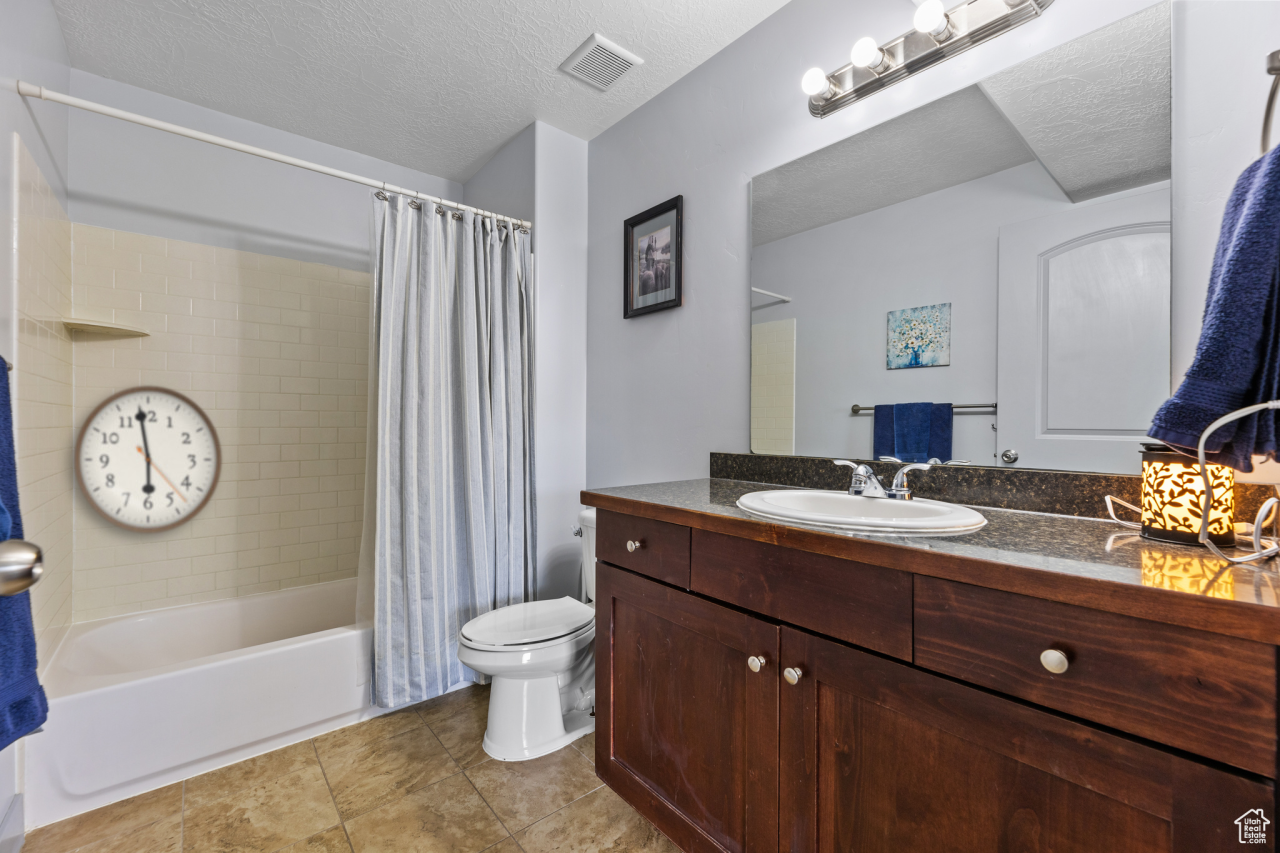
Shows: 5:58:23
